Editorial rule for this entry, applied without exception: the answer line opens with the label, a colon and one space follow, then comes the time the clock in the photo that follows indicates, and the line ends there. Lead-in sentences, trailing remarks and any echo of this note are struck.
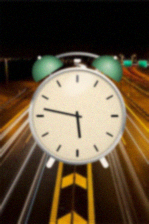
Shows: 5:47
